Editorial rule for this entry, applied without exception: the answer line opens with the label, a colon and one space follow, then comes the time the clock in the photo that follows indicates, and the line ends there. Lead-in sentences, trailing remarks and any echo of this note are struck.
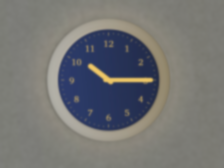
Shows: 10:15
